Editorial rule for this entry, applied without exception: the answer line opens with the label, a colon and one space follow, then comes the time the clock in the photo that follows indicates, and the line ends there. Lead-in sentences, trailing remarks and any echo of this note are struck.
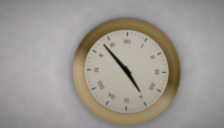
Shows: 4:53
